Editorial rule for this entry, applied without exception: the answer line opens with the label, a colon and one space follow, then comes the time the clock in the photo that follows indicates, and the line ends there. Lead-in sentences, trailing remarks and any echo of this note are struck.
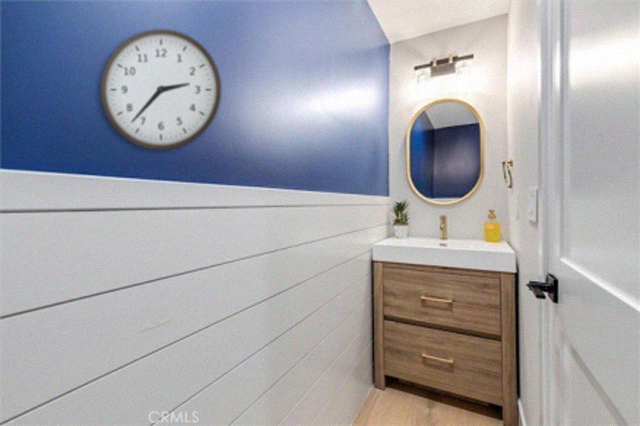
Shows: 2:37
